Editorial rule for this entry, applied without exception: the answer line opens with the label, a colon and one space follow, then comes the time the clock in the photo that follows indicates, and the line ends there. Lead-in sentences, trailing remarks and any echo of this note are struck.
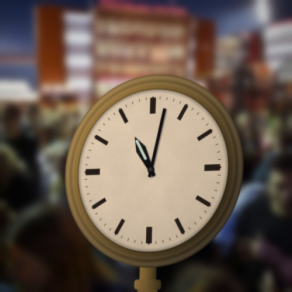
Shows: 11:02
